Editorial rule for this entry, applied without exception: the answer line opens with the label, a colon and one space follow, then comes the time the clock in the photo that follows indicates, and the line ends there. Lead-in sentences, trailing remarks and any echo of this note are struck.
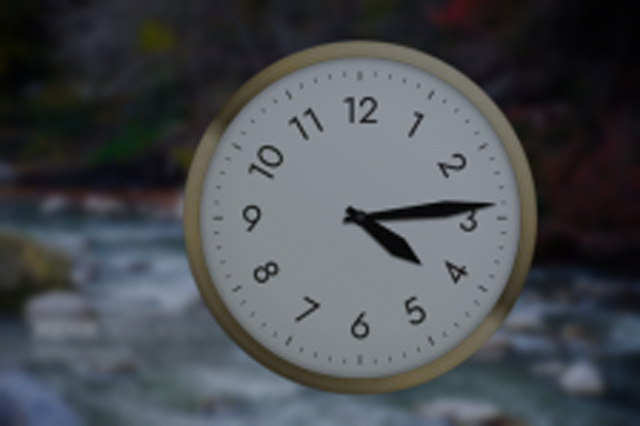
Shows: 4:14
